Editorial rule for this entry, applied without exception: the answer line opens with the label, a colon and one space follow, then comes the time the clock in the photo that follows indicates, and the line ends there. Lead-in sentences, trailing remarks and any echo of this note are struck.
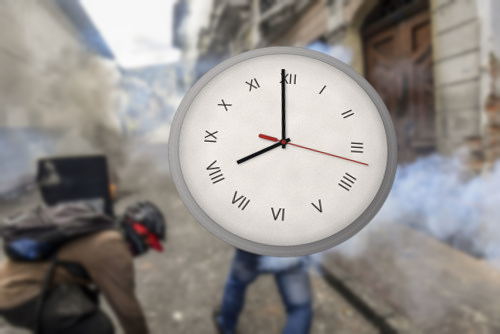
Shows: 7:59:17
